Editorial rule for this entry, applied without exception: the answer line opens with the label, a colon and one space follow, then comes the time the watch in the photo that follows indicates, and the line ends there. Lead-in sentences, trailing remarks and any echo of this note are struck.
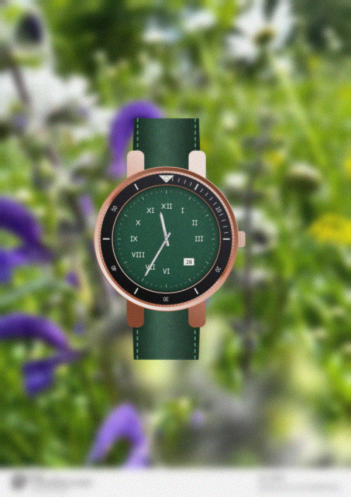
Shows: 11:35
